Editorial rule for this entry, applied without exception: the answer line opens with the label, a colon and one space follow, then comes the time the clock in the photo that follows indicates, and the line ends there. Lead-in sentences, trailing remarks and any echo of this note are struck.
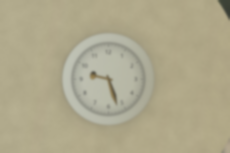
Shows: 9:27
